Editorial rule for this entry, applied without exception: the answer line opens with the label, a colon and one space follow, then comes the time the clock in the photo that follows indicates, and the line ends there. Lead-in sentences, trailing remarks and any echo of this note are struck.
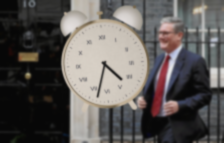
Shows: 4:33
